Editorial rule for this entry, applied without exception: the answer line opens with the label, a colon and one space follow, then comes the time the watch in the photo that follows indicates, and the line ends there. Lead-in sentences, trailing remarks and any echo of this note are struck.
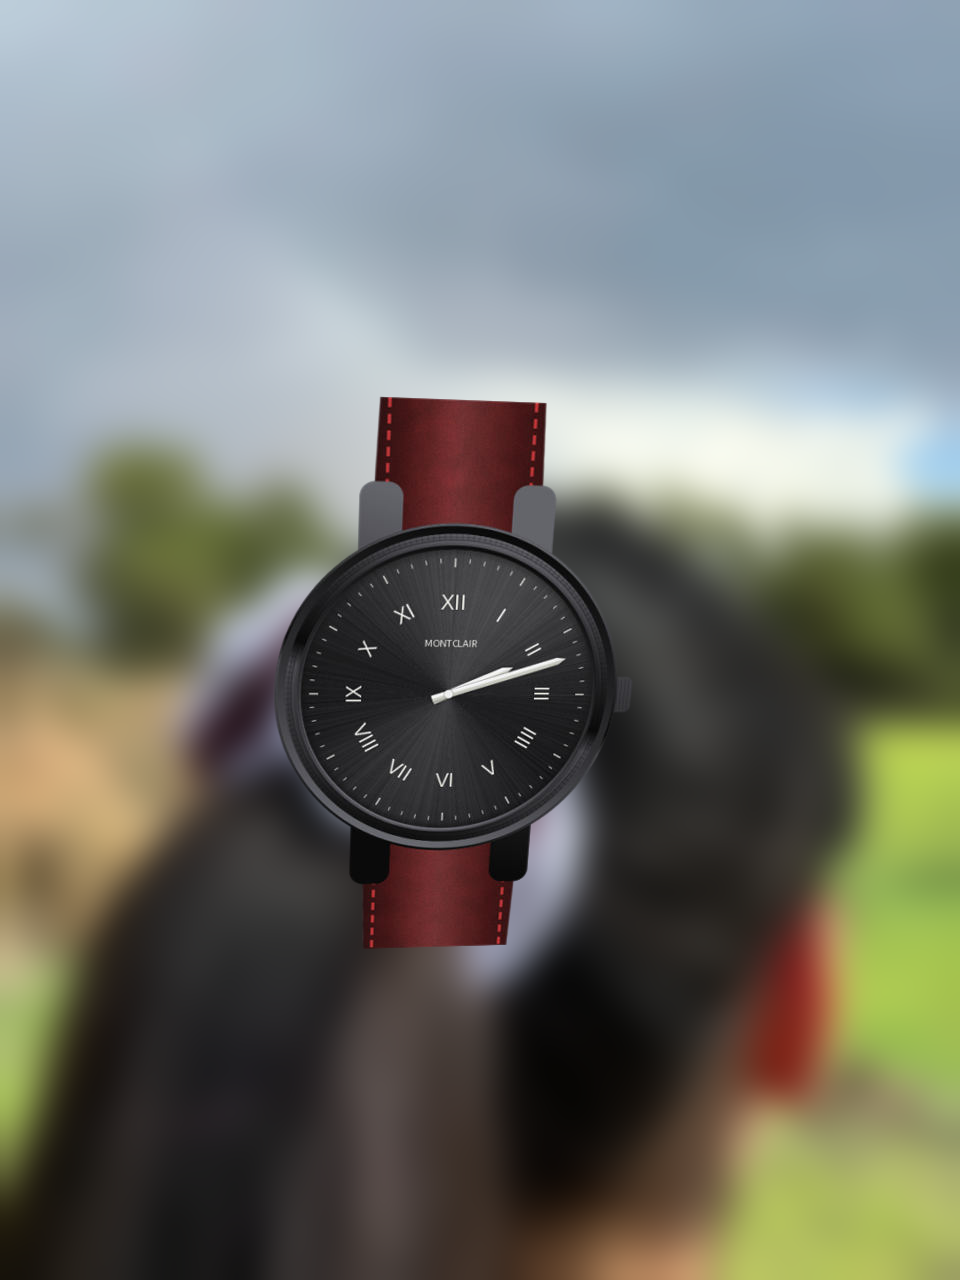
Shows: 2:12
